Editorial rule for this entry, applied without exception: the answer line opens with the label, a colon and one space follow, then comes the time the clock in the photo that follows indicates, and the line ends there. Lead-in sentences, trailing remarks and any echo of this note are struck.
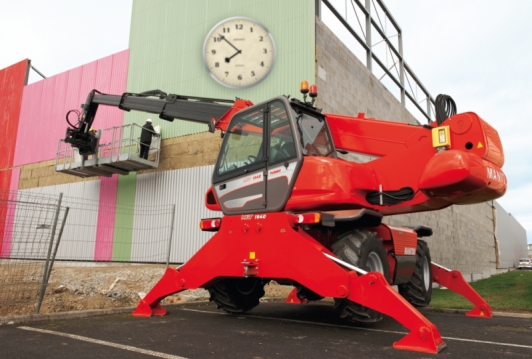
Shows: 7:52
